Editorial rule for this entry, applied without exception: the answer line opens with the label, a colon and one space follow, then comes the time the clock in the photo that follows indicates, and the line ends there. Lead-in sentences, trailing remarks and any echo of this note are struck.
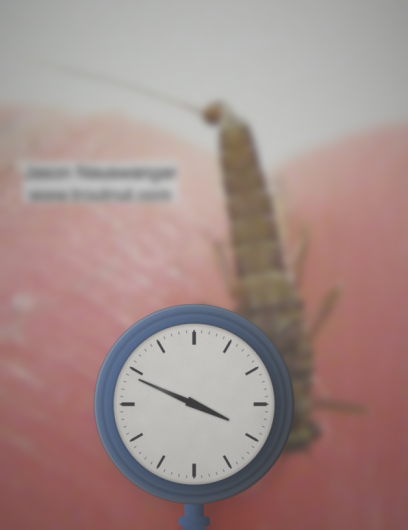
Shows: 3:49
